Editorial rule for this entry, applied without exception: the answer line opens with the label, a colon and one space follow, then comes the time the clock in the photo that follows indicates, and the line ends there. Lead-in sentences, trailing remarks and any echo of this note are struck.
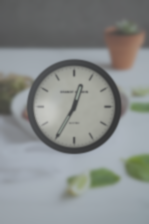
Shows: 12:35
